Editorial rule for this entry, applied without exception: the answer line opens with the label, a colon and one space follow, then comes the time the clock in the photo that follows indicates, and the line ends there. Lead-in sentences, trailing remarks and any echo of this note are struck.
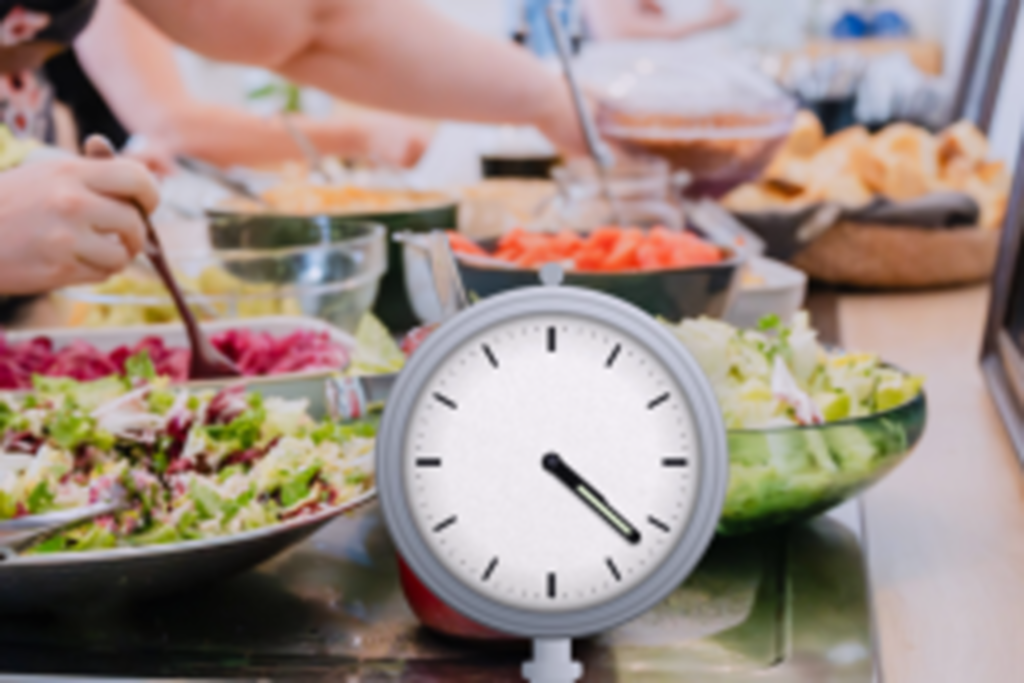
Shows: 4:22
